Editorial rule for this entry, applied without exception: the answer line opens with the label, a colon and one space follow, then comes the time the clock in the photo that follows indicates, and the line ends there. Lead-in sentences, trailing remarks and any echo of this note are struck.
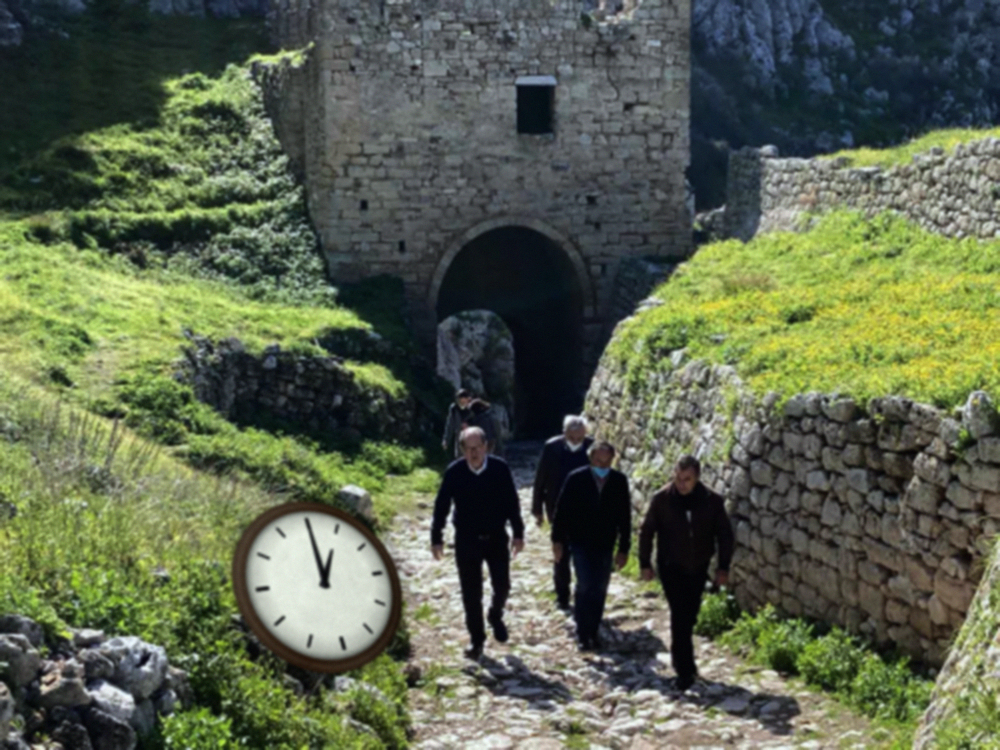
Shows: 1:00
